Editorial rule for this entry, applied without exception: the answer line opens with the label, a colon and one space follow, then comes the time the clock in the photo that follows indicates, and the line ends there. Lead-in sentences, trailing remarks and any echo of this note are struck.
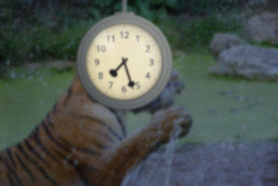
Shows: 7:27
